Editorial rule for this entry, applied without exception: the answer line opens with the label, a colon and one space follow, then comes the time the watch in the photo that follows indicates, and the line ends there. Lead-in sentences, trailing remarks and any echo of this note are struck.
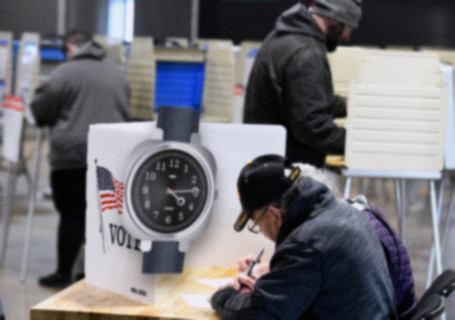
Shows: 4:14
